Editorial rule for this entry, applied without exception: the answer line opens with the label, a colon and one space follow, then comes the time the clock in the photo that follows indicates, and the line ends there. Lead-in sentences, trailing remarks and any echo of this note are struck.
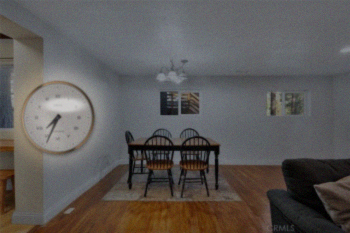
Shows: 7:34
